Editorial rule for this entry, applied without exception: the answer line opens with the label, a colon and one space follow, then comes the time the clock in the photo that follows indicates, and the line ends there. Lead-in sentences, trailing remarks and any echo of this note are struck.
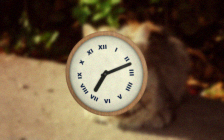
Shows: 7:12
